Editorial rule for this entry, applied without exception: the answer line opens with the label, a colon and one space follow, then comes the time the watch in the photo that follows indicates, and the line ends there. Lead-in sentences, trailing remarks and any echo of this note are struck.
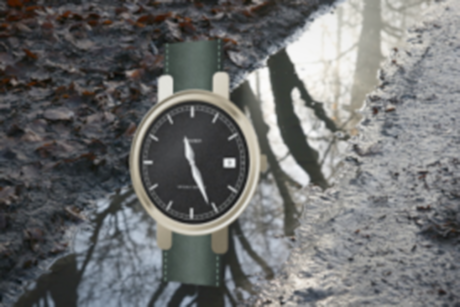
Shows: 11:26
